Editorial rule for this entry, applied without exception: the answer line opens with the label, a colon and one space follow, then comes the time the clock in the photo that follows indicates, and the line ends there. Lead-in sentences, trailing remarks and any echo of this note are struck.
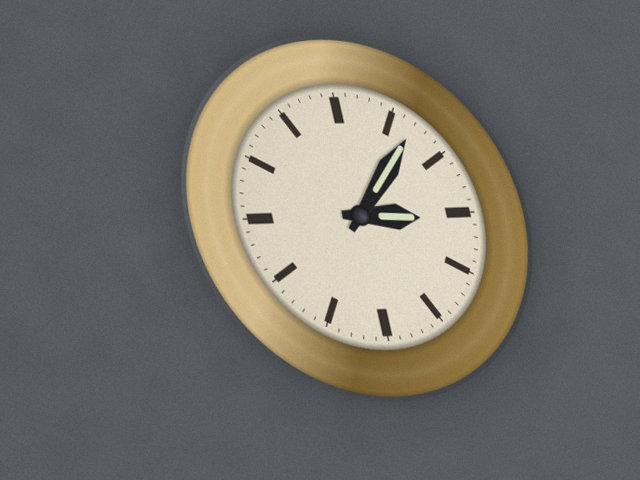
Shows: 3:07
